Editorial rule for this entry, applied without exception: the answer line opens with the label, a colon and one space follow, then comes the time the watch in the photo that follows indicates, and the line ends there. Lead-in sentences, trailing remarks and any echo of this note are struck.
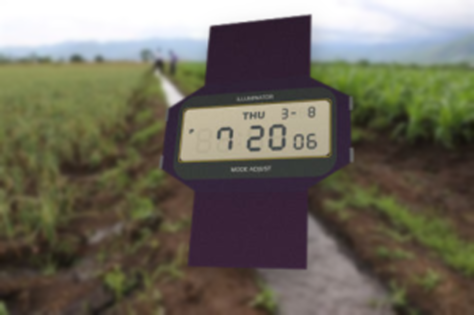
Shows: 7:20:06
